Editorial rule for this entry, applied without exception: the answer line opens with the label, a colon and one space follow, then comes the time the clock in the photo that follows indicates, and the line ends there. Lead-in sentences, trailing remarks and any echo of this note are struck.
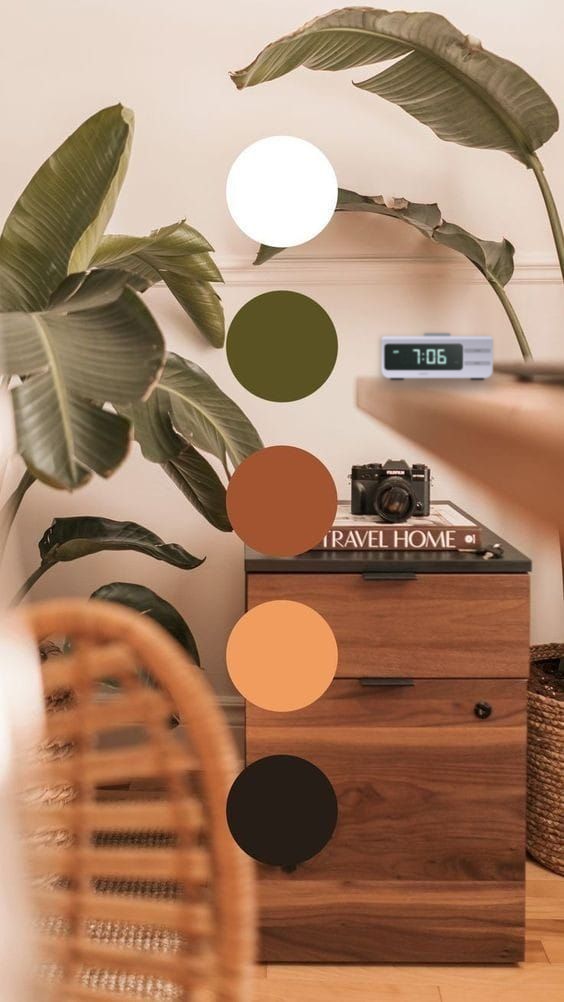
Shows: 7:06
